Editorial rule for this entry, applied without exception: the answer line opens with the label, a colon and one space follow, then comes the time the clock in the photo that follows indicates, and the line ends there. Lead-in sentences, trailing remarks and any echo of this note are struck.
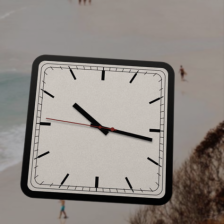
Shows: 10:16:46
